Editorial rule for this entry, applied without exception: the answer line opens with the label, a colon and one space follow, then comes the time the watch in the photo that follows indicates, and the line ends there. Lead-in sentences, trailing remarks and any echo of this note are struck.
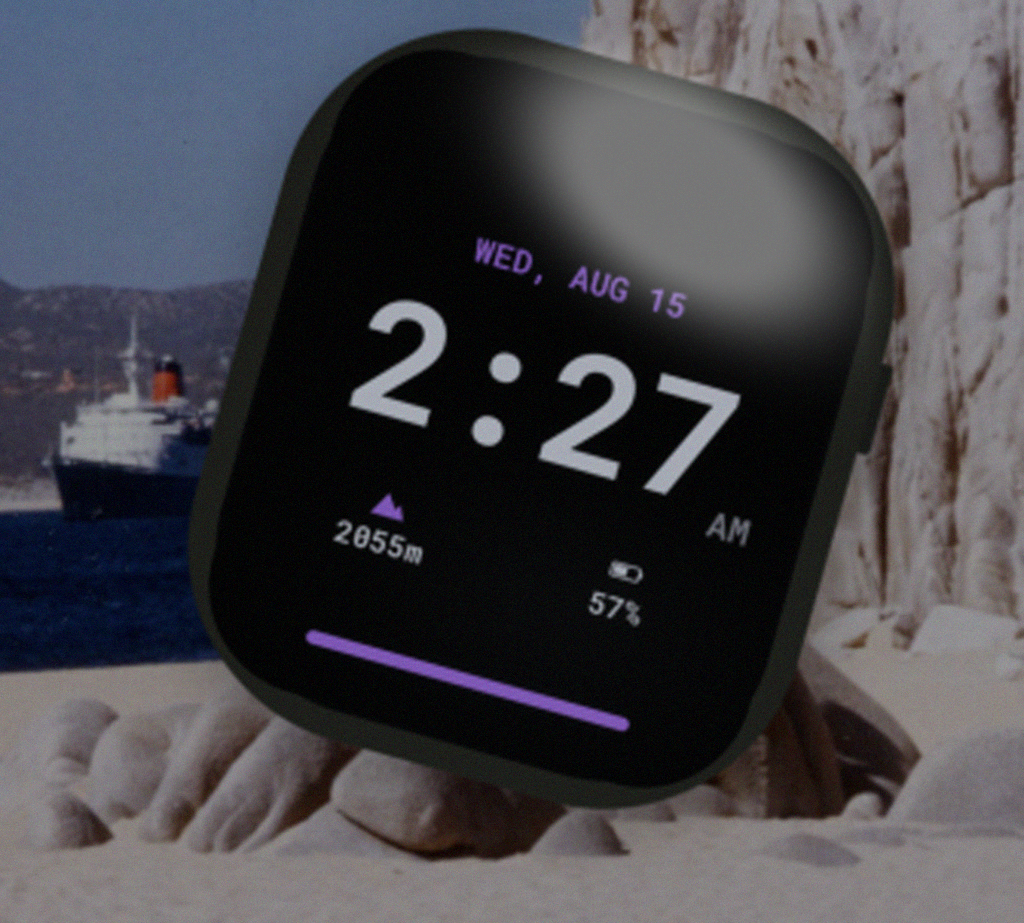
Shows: 2:27
